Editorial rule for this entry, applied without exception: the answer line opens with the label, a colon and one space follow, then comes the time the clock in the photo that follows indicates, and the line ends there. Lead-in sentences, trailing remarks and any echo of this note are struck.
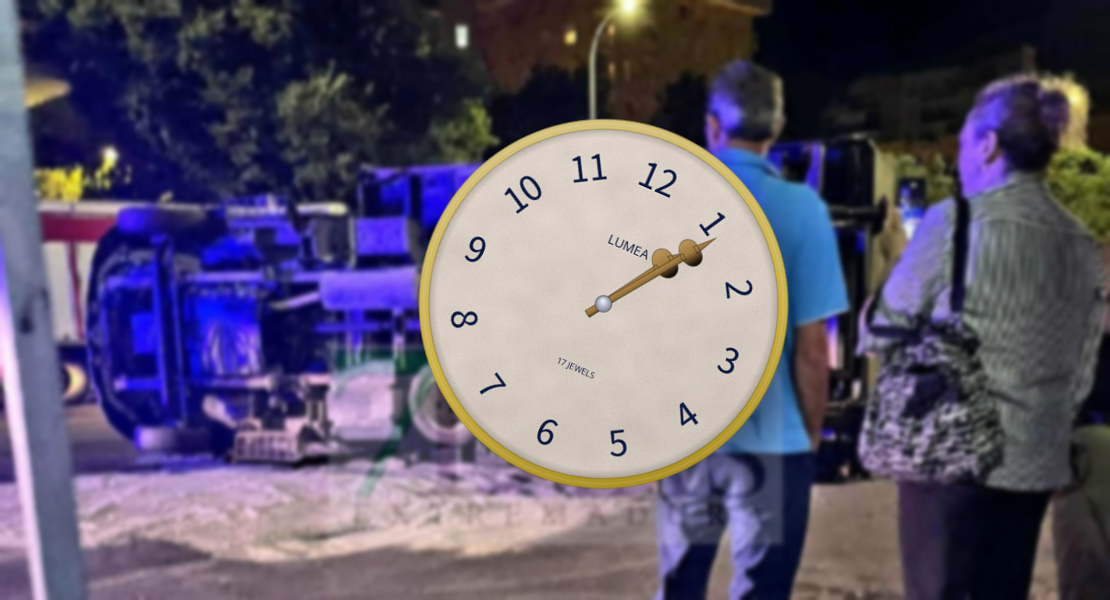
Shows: 1:06
